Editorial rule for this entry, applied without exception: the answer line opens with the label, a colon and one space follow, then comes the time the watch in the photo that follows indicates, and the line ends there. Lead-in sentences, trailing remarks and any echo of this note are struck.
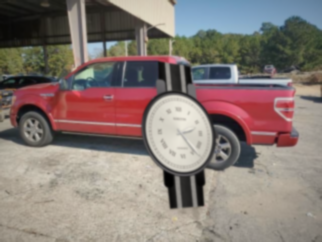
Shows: 2:23
